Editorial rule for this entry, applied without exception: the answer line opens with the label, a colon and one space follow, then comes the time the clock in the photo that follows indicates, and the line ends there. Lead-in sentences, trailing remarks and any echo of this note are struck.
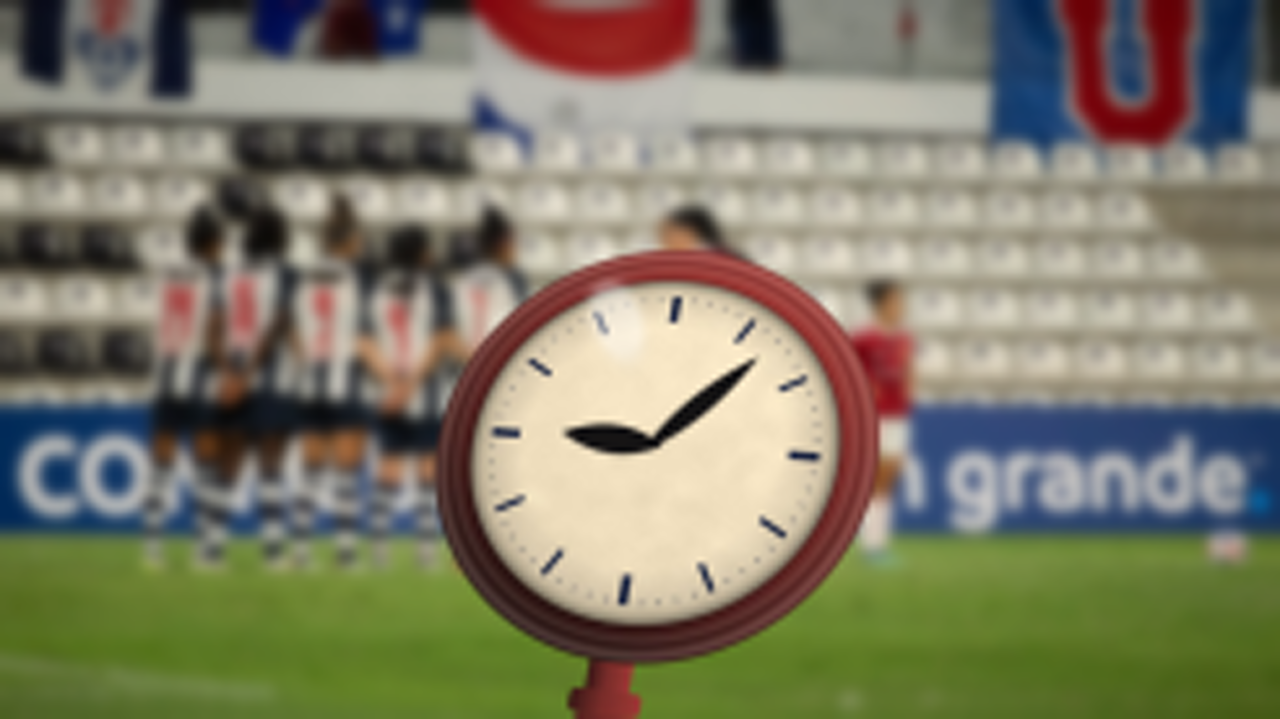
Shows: 9:07
